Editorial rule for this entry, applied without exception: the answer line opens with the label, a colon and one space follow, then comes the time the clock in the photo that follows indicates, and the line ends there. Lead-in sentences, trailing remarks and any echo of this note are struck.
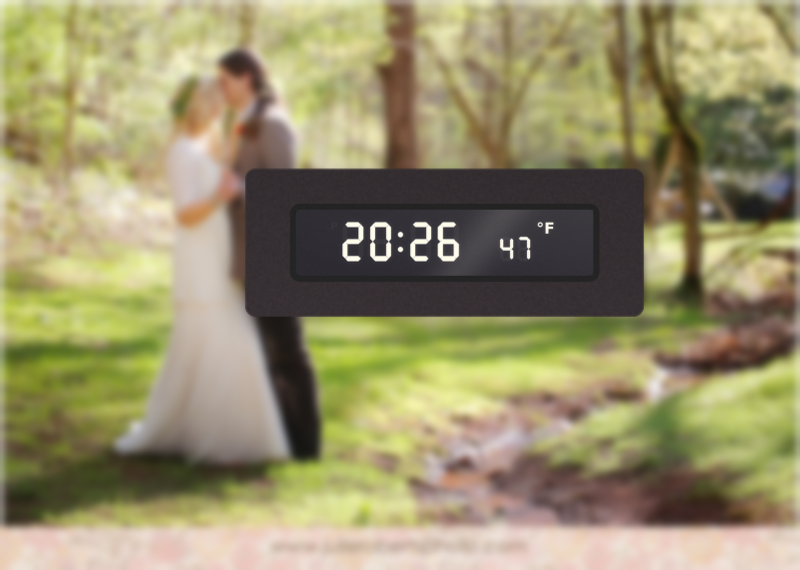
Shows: 20:26
